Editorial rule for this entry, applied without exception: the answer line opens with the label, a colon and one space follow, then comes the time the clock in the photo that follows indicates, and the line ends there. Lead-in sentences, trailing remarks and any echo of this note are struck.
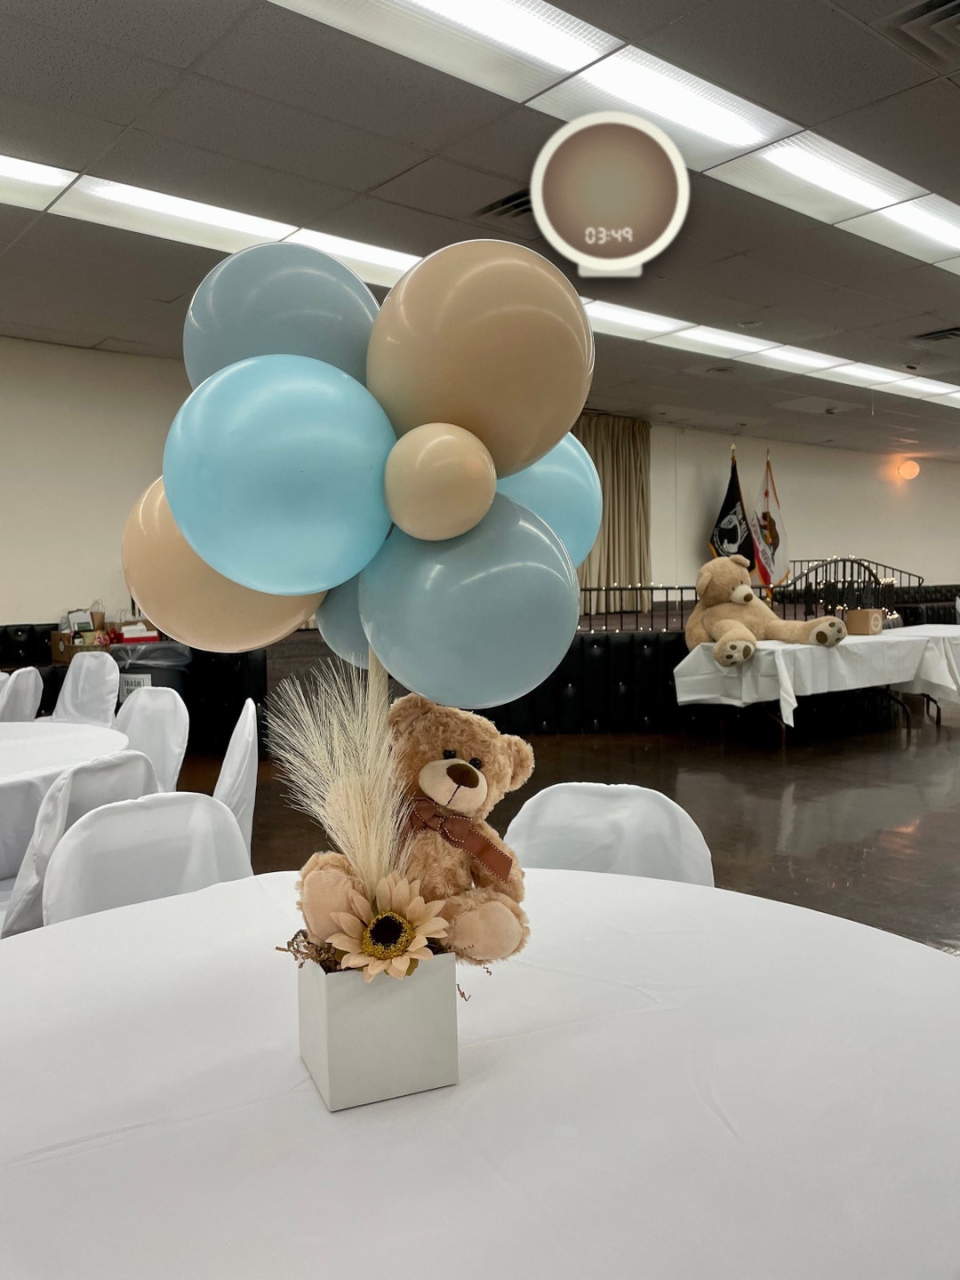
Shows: 3:49
